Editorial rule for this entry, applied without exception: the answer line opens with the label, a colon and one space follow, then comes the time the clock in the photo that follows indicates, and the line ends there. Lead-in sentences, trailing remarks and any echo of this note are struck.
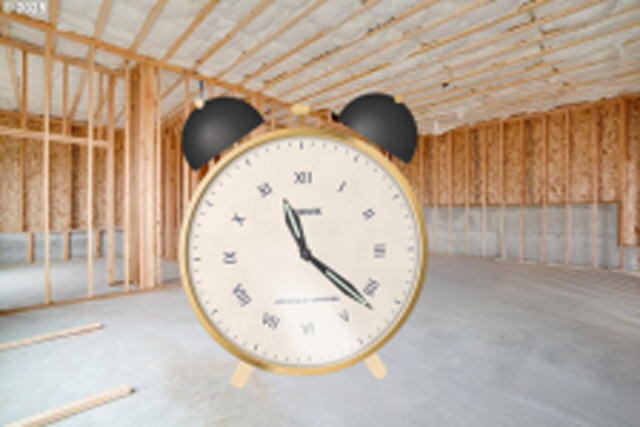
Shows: 11:22
